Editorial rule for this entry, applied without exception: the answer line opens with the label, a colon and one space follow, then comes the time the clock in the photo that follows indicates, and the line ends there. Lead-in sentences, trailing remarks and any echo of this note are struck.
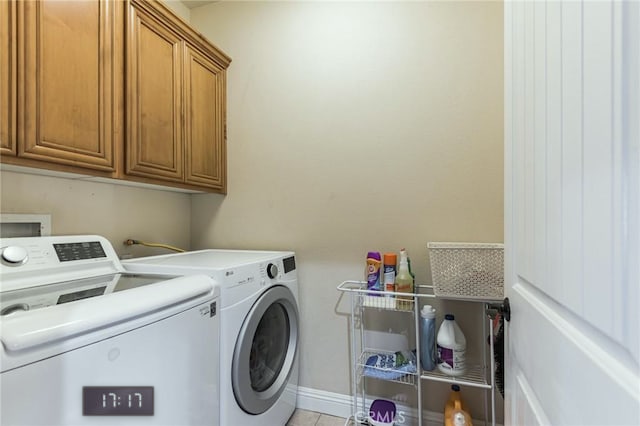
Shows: 17:17
